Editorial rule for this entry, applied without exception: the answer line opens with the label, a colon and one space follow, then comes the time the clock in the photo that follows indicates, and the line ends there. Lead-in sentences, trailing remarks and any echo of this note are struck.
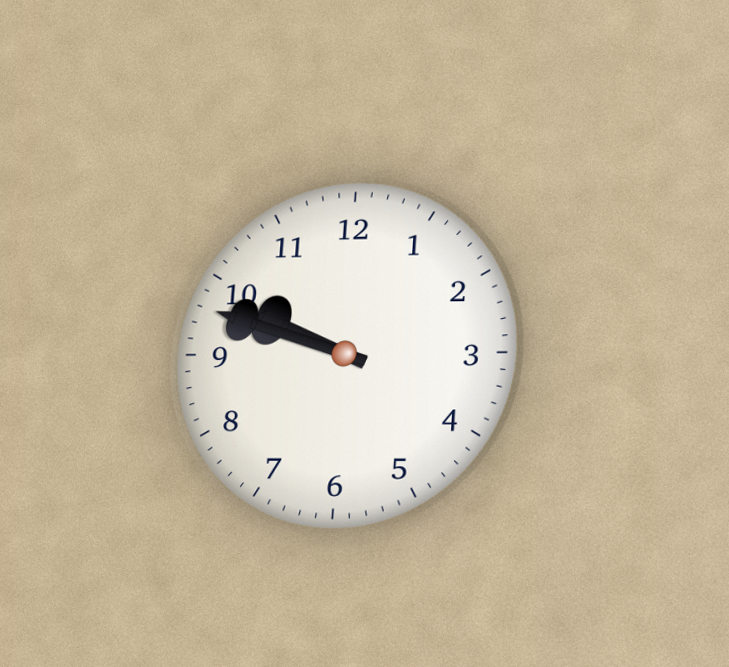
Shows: 9:48
